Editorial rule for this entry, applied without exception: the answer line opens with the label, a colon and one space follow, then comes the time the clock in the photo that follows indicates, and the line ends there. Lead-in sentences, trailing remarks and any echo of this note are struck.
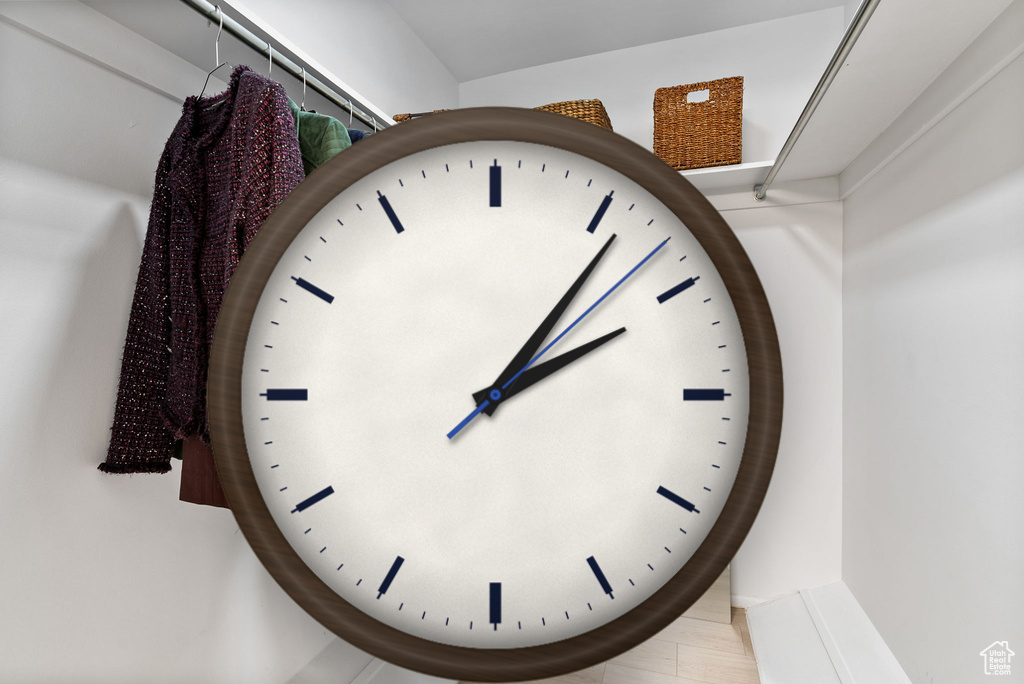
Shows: 2:06:08
